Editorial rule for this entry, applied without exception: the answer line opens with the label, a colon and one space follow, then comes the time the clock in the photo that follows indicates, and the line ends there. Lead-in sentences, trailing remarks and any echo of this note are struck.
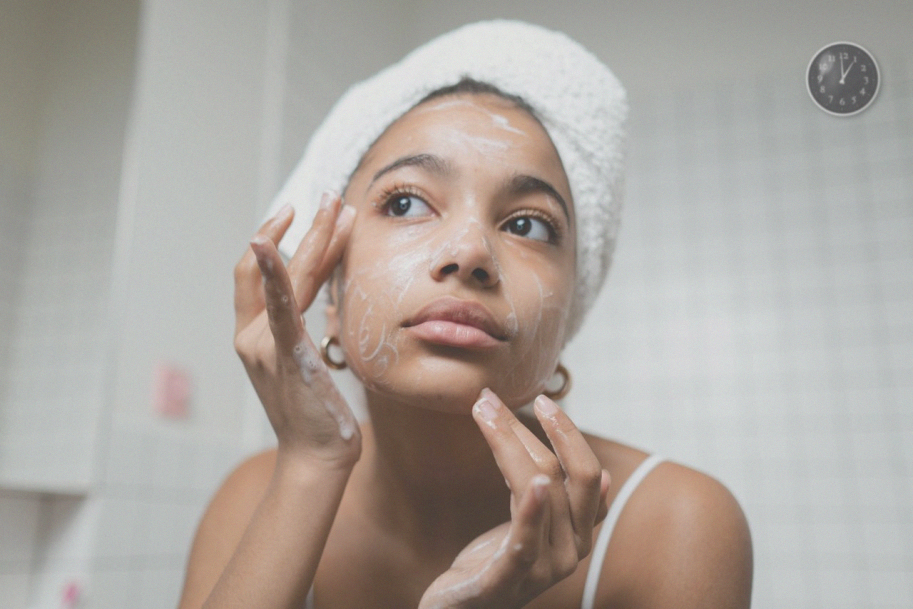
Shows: 12:59
